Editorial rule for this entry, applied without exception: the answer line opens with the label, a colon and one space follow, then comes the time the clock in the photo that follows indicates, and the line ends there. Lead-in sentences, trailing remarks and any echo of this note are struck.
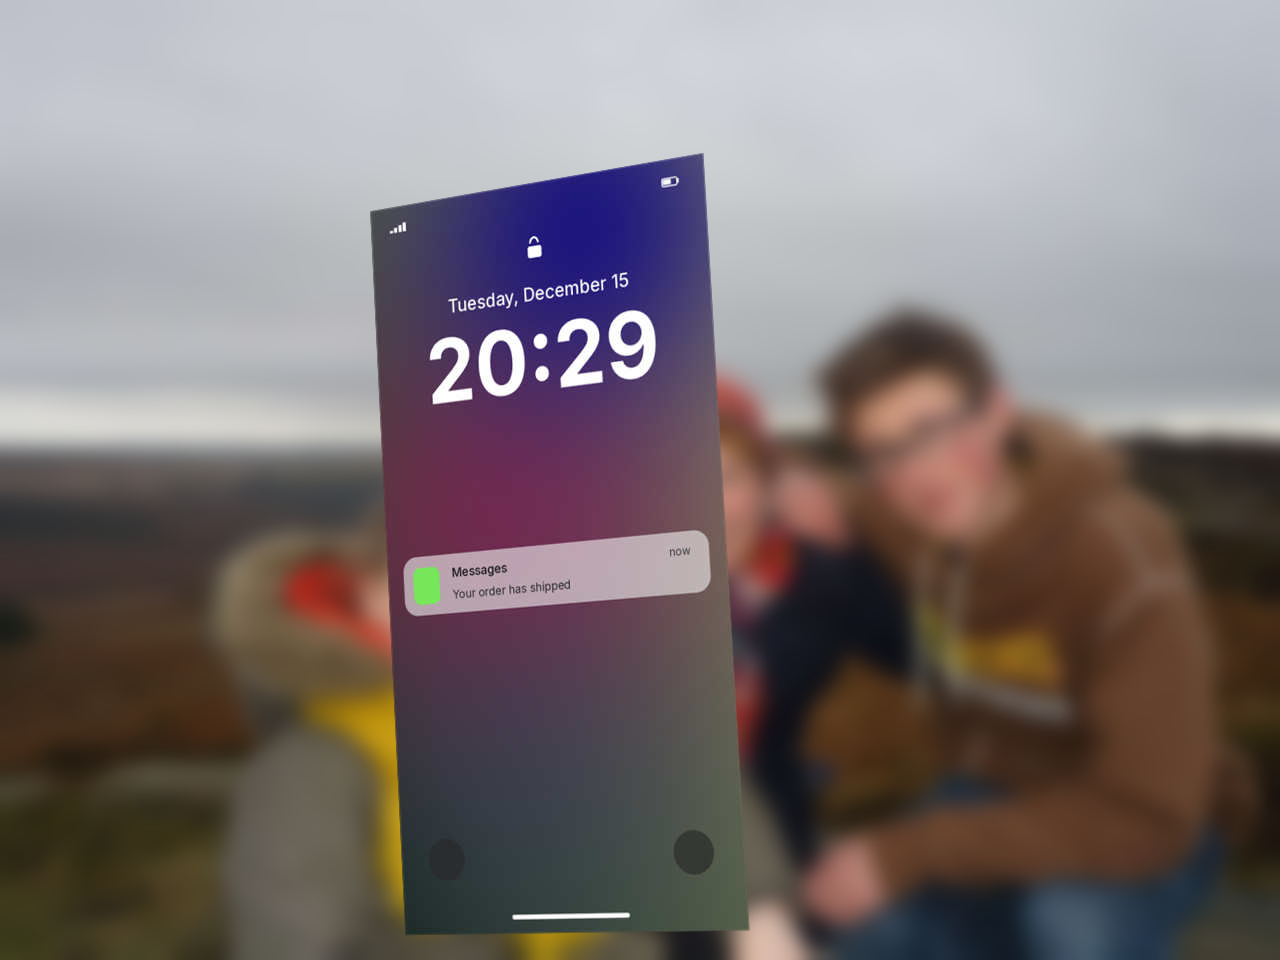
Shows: 20:29
